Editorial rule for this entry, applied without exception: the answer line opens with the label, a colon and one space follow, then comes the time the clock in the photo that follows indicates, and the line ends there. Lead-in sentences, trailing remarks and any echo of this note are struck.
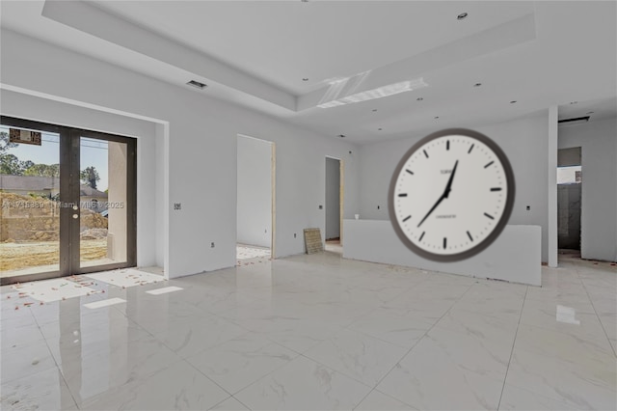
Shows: 12:37
